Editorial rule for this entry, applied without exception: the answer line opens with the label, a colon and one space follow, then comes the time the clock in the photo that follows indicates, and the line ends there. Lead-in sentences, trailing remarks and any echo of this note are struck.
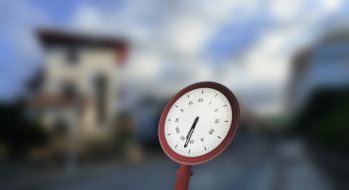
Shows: 6:32
